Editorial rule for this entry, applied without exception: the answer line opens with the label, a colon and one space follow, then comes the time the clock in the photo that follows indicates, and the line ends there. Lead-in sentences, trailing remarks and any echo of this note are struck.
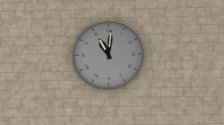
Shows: 11:01
